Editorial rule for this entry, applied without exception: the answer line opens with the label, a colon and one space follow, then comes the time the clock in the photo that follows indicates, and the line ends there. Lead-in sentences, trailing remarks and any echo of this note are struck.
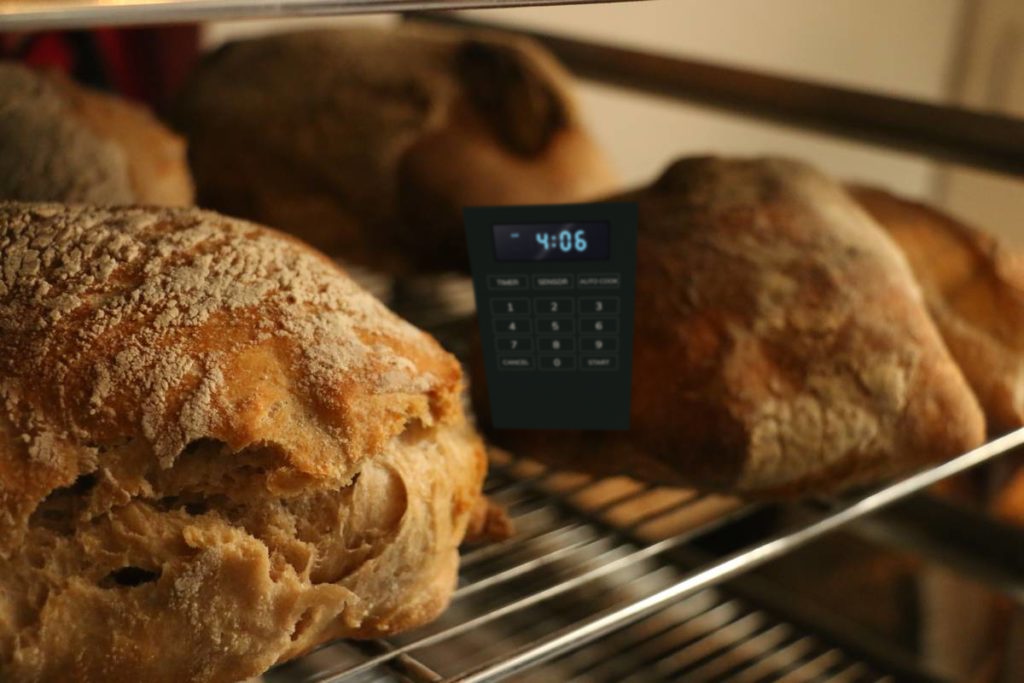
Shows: 4:06
